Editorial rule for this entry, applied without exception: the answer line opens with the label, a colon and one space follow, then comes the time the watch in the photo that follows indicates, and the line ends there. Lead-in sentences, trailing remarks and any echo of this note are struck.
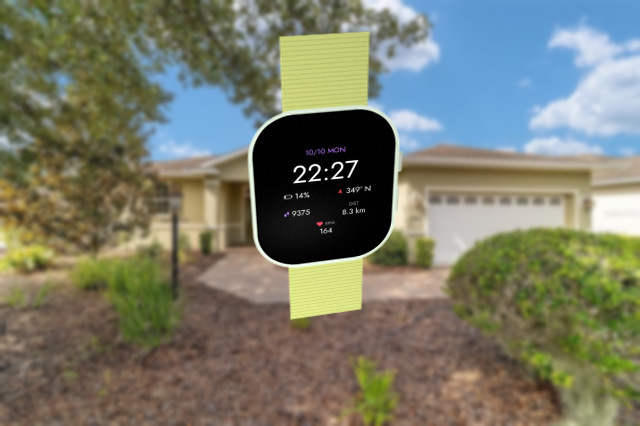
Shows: 22:27
